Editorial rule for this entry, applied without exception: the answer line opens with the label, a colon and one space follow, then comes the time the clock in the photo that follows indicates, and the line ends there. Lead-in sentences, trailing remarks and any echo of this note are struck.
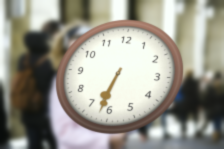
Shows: 6:32
